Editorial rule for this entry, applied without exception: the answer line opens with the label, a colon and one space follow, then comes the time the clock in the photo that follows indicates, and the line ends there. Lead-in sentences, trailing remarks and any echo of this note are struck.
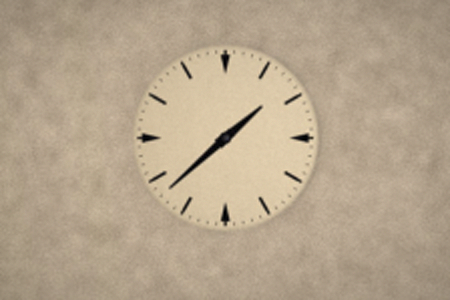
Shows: 1:38
